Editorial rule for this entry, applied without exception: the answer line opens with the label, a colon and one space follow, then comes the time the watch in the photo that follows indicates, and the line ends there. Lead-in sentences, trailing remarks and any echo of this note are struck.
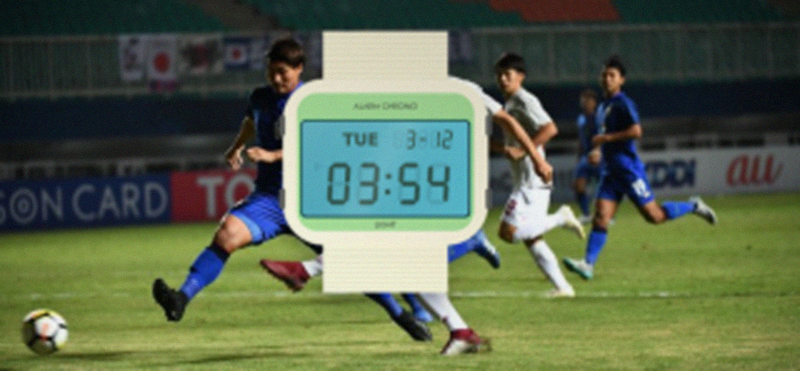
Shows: 3:54
